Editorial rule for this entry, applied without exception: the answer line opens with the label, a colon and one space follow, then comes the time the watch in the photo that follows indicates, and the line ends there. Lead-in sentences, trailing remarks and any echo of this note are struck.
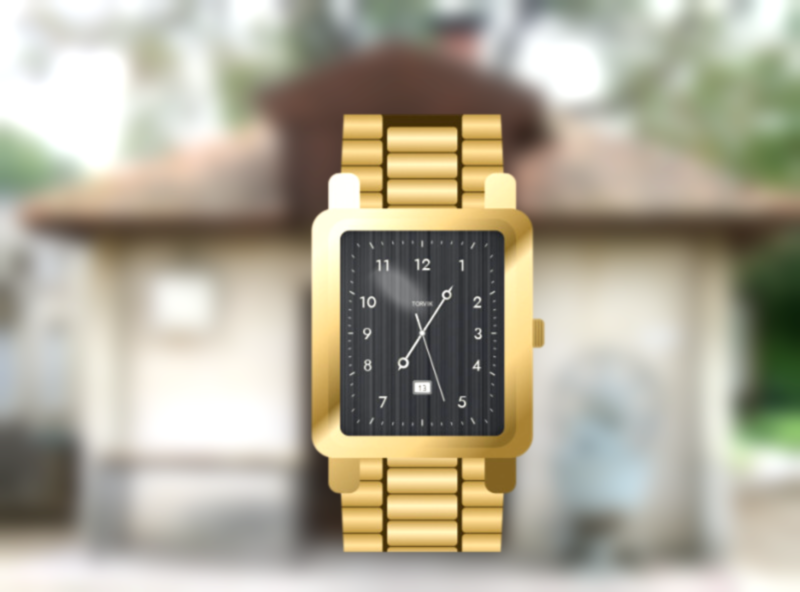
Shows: 7:05:27
